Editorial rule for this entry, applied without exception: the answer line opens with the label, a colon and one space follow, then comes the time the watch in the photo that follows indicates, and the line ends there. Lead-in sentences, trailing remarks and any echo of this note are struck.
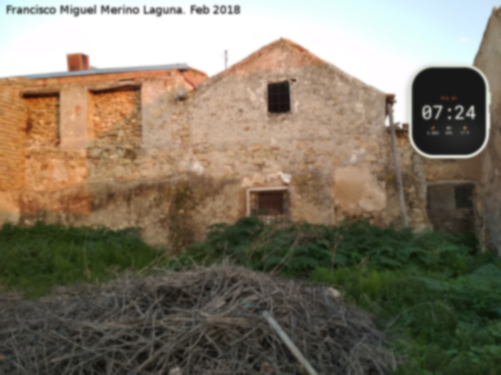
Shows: 7:24
